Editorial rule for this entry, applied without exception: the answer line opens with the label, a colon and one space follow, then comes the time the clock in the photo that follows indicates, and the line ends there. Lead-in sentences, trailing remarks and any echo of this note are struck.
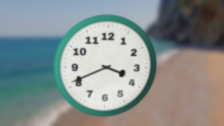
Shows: 3:41
